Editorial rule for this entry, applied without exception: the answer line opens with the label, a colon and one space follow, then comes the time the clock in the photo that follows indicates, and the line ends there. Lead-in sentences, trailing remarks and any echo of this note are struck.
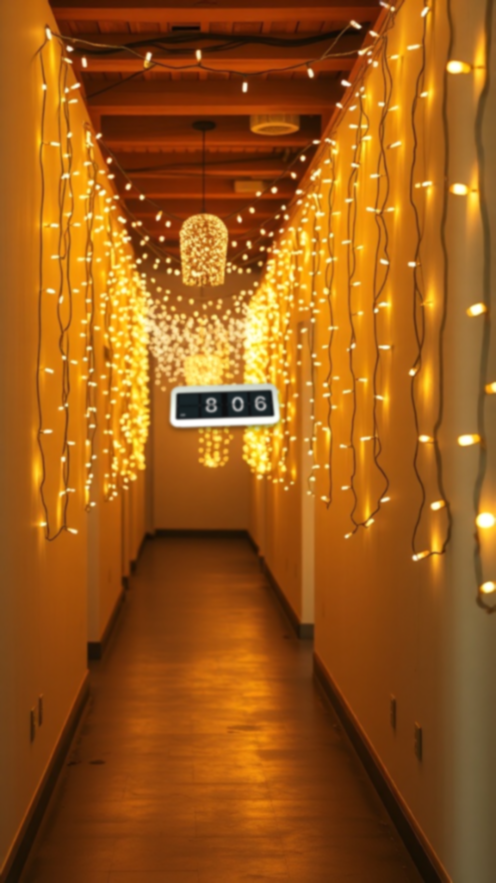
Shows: 8:06
